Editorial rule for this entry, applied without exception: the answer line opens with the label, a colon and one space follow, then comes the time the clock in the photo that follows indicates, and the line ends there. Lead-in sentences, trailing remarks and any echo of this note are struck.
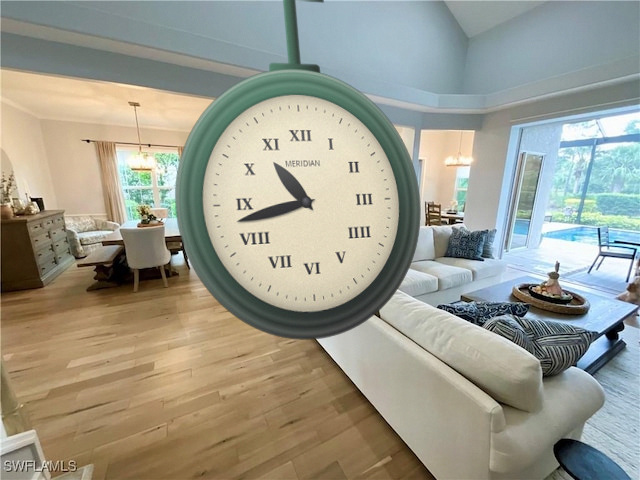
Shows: 10:43
